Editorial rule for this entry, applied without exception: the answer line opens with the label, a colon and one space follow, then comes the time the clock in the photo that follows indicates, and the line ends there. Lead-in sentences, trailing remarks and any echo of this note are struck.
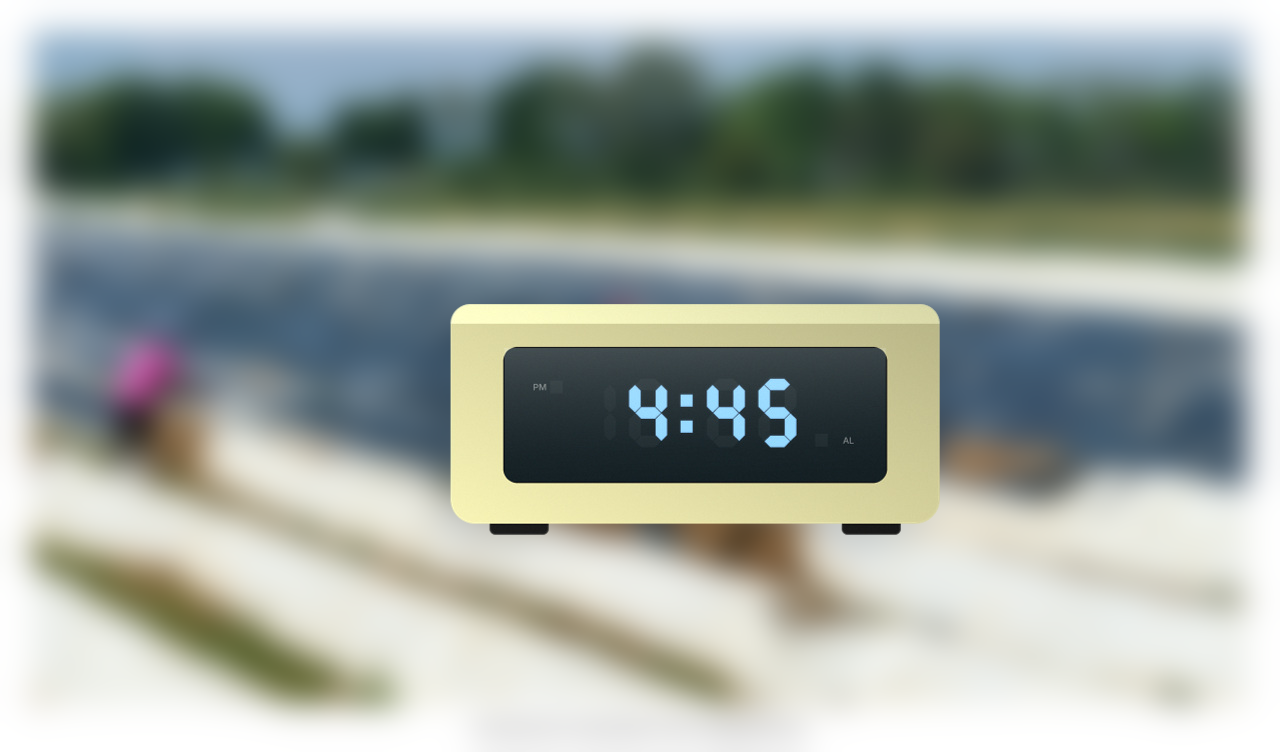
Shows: 4:45
